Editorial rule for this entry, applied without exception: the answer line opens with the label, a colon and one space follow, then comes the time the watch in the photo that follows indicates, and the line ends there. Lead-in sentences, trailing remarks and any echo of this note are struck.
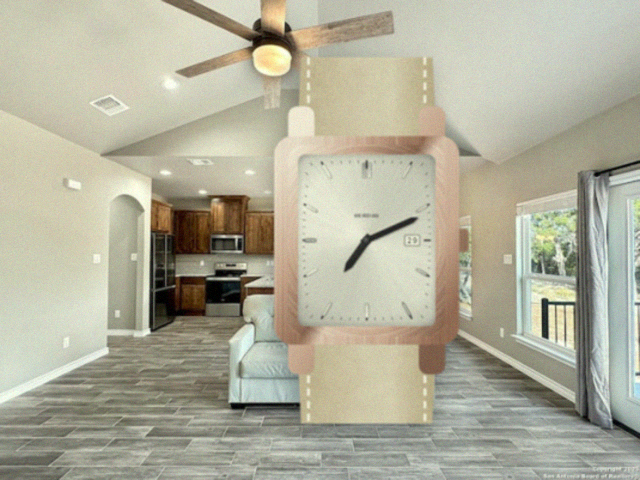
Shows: 7:11
